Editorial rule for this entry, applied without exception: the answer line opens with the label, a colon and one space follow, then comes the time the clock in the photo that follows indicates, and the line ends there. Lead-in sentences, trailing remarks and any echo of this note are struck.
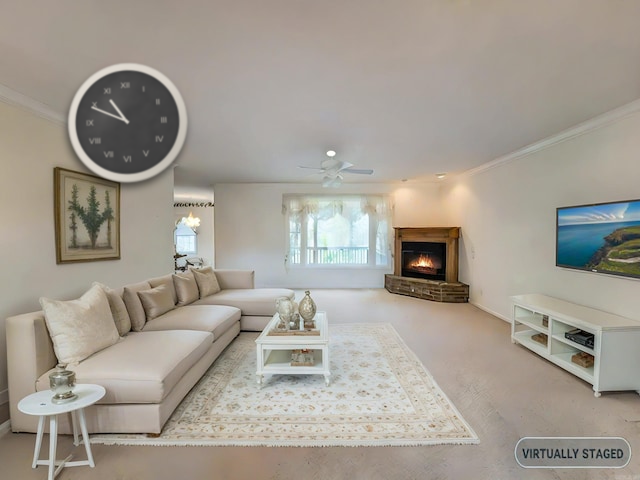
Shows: 10:49
